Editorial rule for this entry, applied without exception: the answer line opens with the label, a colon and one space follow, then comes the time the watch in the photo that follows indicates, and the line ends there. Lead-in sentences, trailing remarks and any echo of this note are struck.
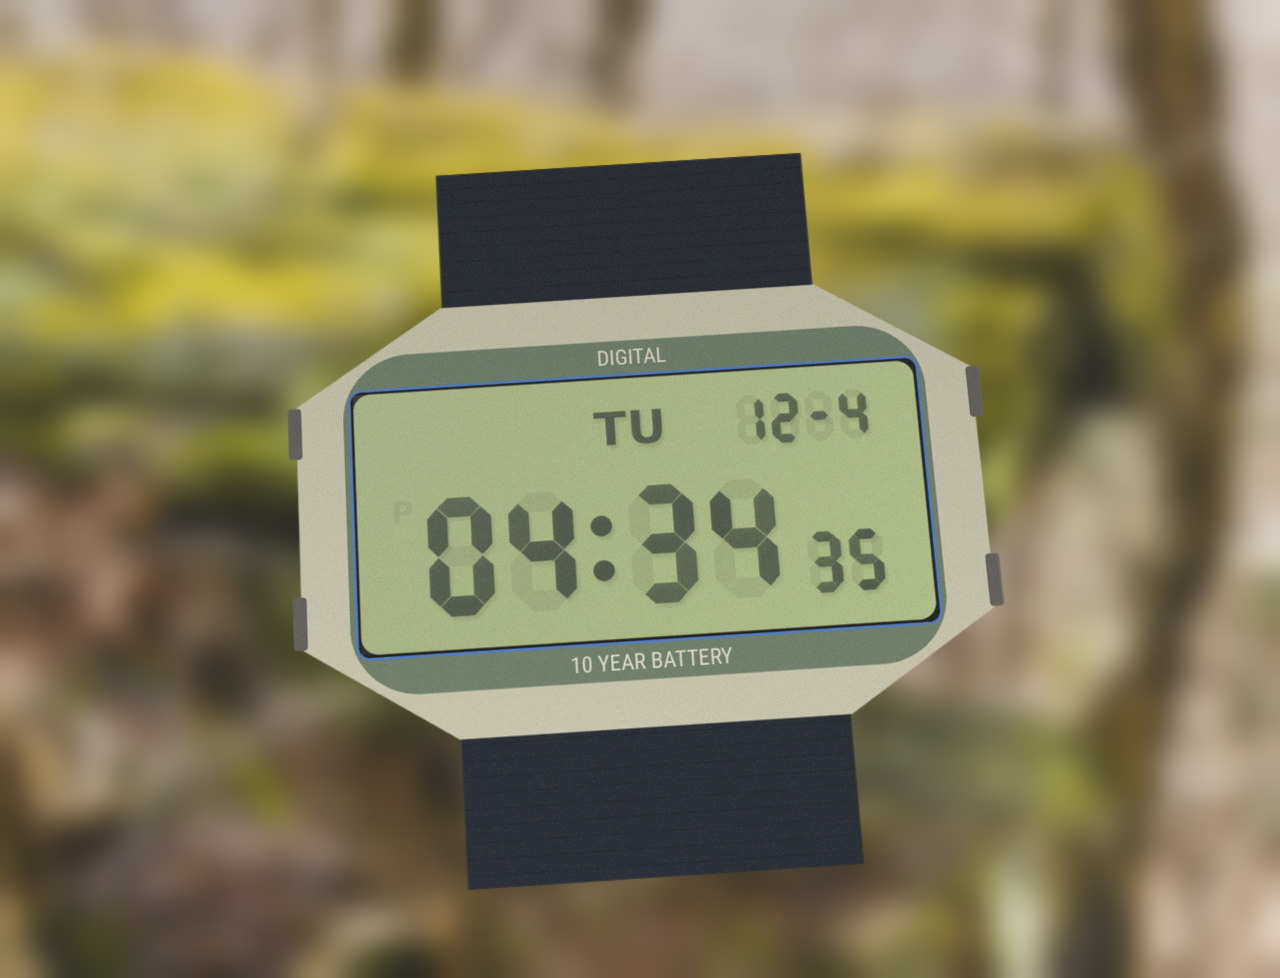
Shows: 4:34:35
